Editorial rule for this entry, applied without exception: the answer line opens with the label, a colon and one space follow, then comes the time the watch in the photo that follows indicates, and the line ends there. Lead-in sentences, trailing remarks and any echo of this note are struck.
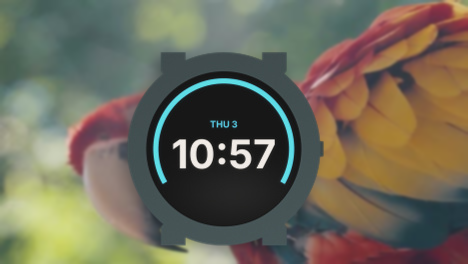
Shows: 10:57
